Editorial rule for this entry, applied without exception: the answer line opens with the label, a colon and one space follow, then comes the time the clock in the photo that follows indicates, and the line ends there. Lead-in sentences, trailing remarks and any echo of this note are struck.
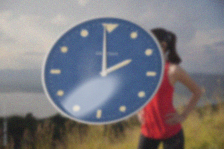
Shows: 1:59
